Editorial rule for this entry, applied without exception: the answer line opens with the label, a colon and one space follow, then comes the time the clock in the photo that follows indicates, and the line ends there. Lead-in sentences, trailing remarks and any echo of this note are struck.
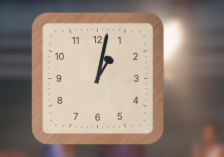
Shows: 1:02
